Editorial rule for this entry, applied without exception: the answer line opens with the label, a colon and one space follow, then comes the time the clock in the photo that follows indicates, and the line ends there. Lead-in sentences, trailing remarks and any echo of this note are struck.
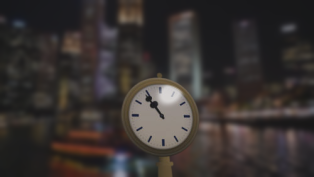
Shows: 10:54
